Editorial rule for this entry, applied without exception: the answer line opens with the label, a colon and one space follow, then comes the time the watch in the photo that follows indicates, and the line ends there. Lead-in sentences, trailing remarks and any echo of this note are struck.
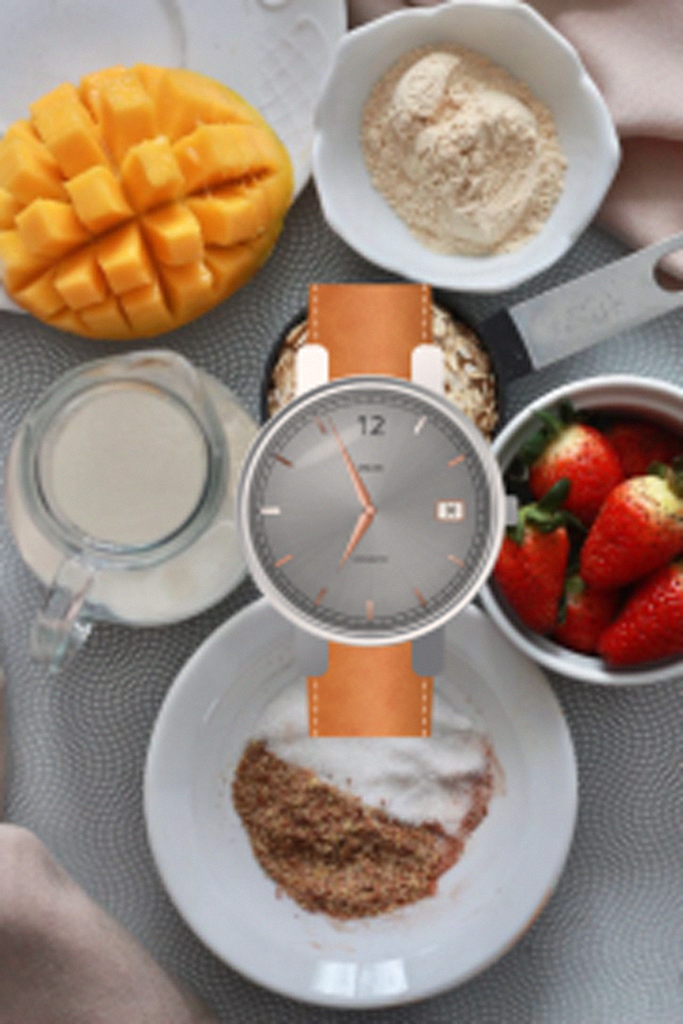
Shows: 6:56
